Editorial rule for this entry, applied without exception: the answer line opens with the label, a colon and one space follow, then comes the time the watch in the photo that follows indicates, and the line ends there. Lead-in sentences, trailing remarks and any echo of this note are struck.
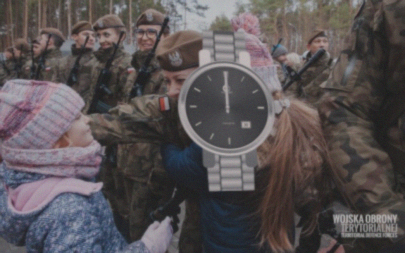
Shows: 12:00
